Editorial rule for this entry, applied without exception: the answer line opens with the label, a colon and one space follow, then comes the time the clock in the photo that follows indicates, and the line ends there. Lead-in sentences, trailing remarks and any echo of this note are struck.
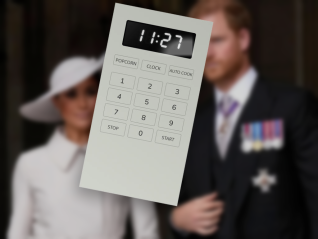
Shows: 11:27
